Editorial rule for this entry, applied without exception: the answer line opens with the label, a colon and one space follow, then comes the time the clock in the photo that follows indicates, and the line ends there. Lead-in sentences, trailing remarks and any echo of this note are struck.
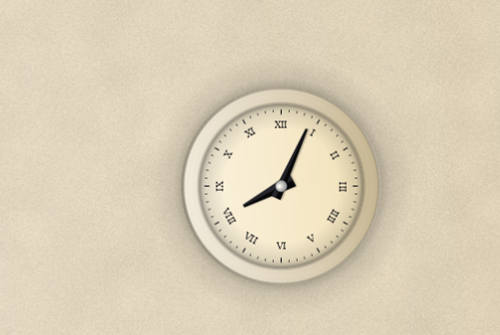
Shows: 8:04
